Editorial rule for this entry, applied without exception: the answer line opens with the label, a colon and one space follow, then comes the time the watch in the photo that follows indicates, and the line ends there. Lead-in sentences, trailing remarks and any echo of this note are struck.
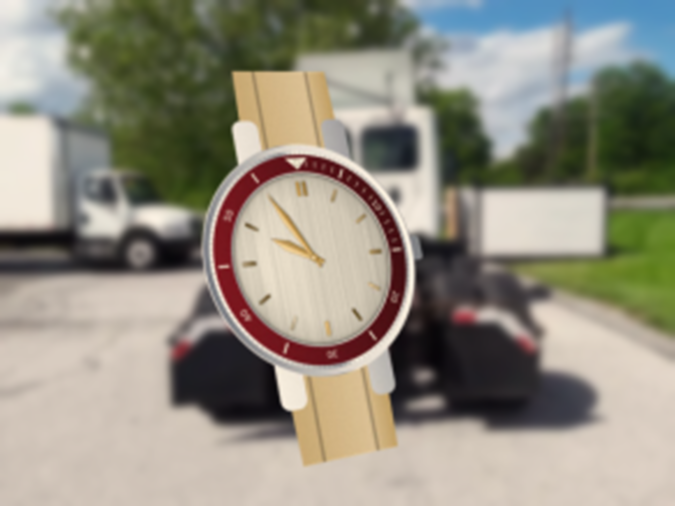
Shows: 9:55
